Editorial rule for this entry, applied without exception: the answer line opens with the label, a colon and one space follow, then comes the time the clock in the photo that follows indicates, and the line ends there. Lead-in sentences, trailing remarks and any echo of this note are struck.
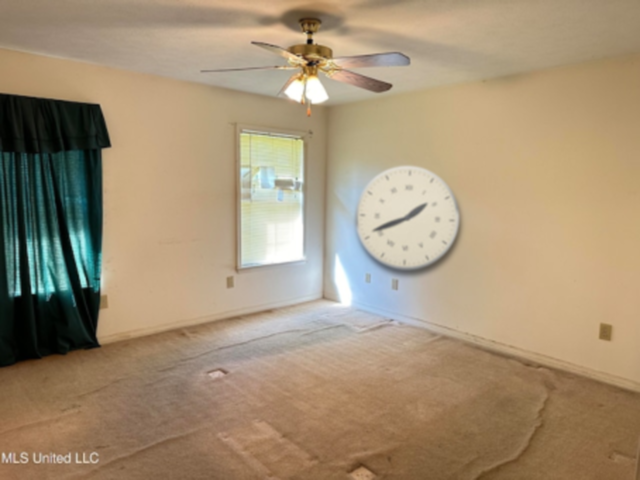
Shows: 1:41
